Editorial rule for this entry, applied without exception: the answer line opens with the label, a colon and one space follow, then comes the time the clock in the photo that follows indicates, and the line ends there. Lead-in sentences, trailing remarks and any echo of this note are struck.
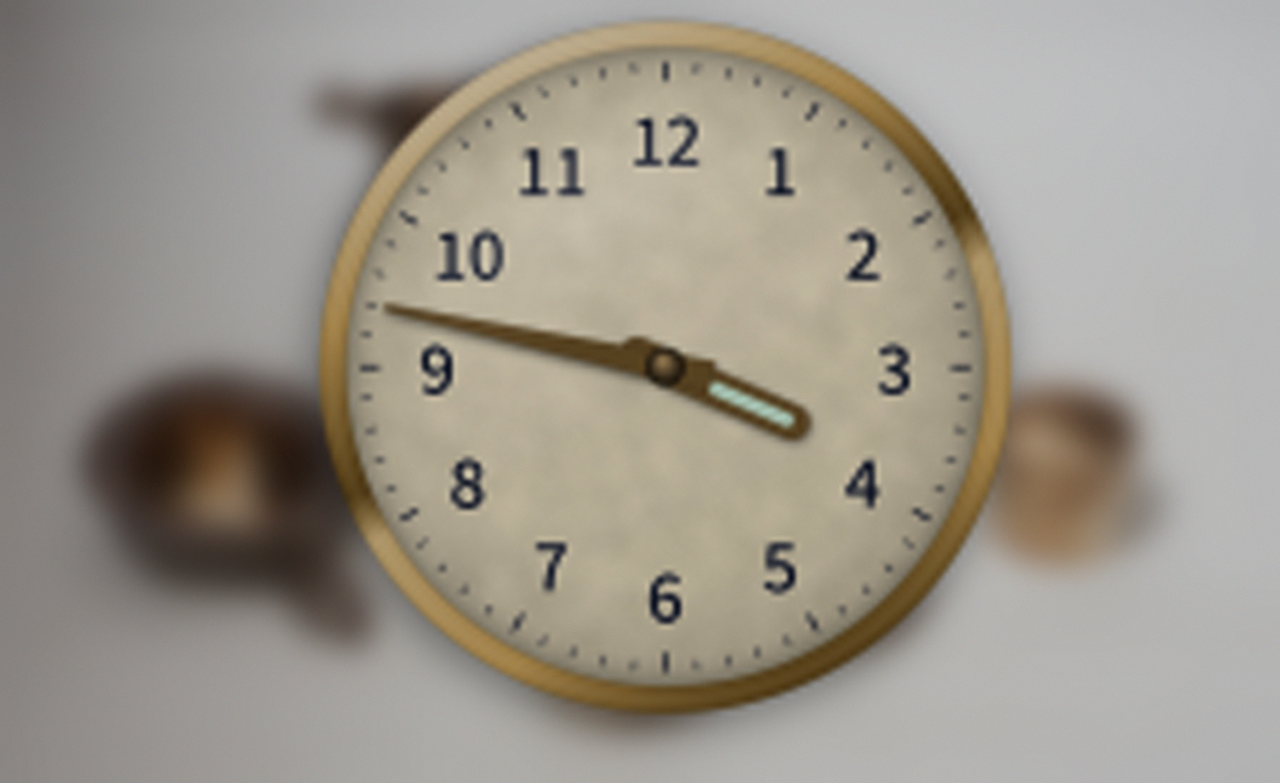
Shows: 3:47
